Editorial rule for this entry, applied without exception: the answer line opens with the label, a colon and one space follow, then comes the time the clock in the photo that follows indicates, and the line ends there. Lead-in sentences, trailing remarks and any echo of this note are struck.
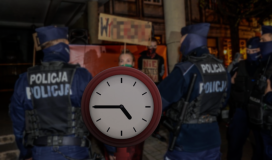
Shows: 4:45
